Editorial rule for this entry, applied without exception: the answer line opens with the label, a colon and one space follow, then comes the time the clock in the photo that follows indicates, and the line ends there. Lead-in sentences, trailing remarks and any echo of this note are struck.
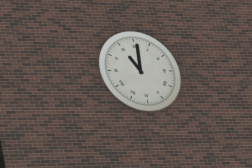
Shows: 11:01
